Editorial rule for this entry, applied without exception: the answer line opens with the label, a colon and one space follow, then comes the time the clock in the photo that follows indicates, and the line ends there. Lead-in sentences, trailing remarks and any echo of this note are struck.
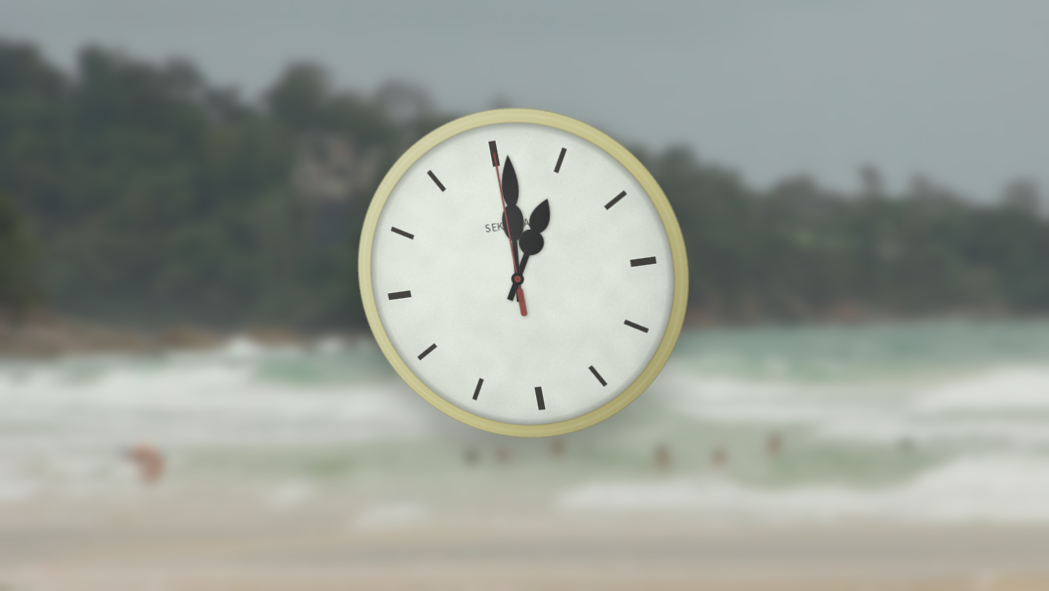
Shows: 1:01:00
